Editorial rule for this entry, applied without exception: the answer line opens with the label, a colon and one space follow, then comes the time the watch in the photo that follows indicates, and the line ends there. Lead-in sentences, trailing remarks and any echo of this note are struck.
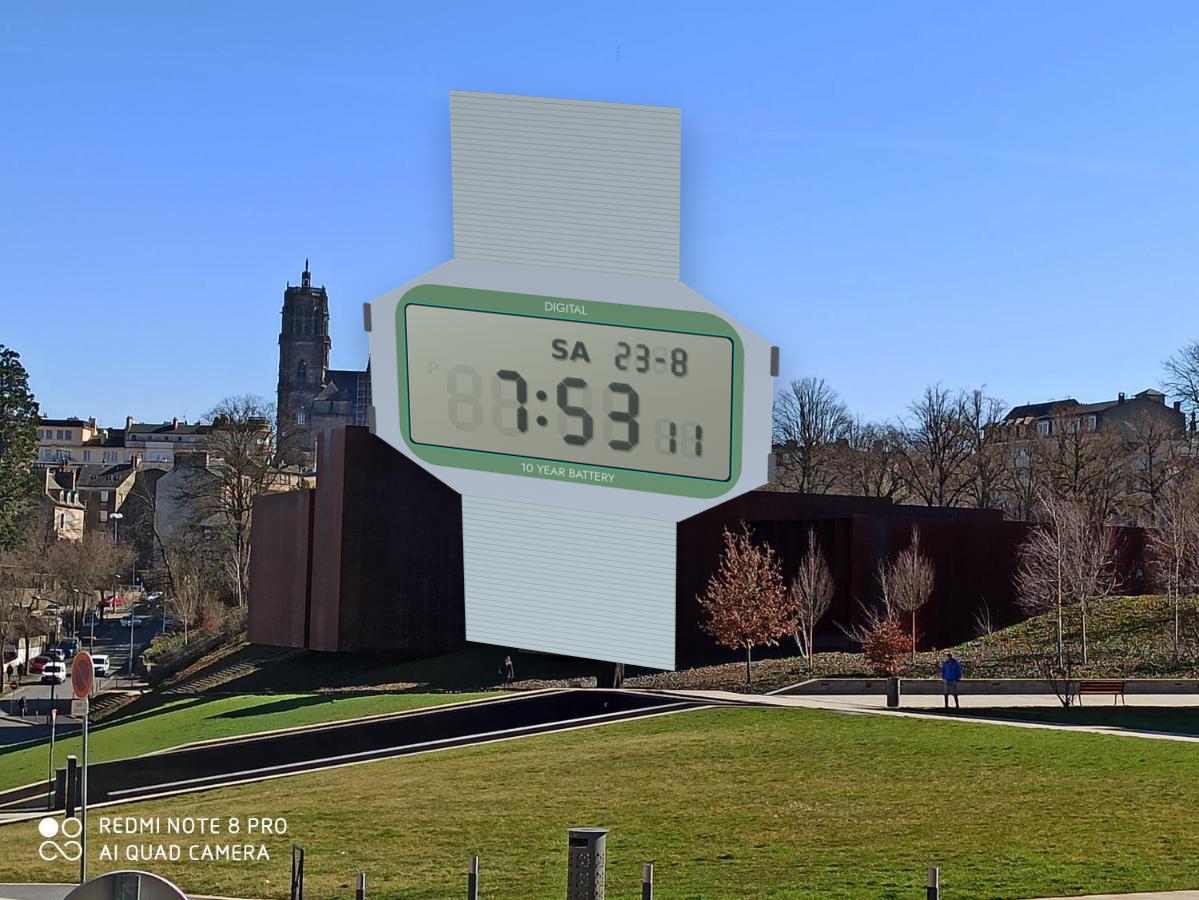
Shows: 7:53:11
